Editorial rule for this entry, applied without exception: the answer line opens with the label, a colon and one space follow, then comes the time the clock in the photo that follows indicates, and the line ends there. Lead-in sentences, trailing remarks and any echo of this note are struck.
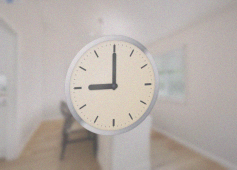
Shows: 9:00
